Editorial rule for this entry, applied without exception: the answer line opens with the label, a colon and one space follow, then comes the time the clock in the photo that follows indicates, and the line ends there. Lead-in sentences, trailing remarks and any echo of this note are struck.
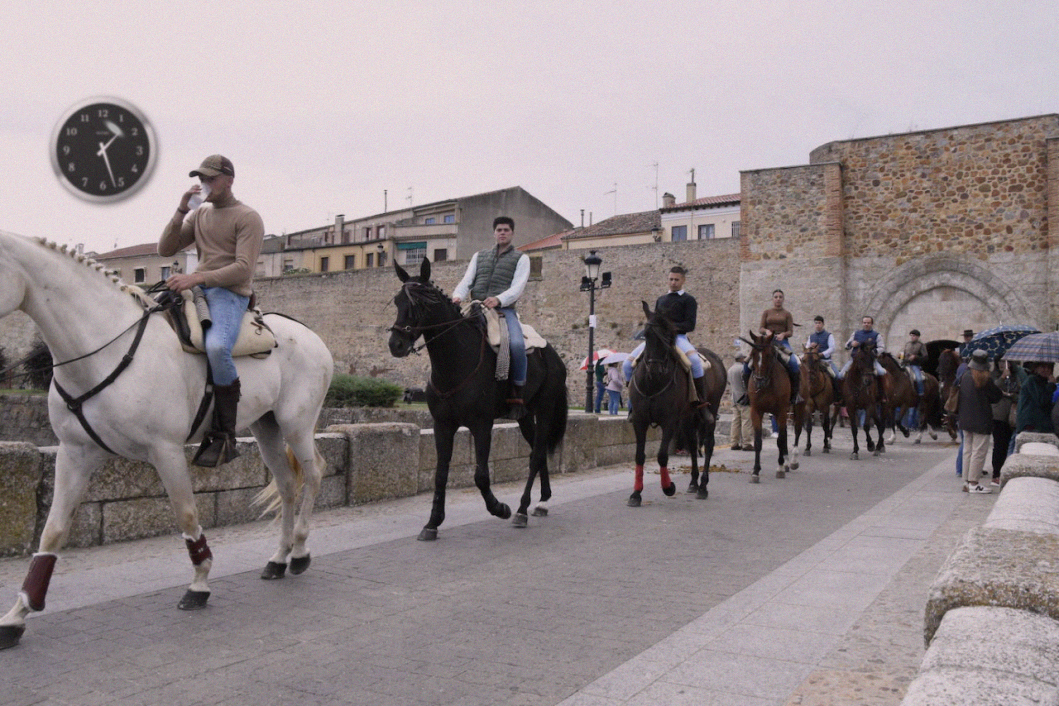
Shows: 1:27
